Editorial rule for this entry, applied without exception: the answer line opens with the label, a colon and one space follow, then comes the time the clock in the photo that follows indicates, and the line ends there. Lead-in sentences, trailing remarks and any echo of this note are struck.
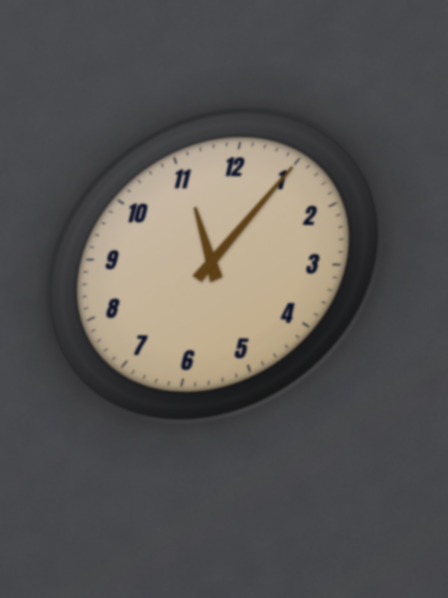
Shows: 11:05
